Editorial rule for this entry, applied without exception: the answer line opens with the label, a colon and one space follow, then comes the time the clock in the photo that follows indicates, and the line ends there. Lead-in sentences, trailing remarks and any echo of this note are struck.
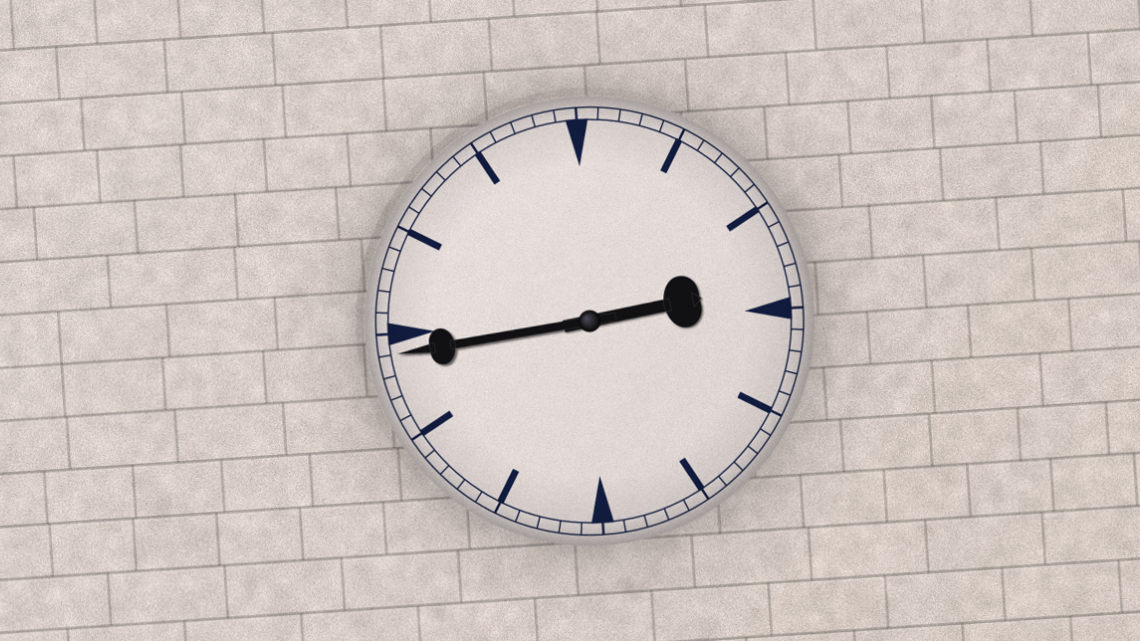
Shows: 2:44
